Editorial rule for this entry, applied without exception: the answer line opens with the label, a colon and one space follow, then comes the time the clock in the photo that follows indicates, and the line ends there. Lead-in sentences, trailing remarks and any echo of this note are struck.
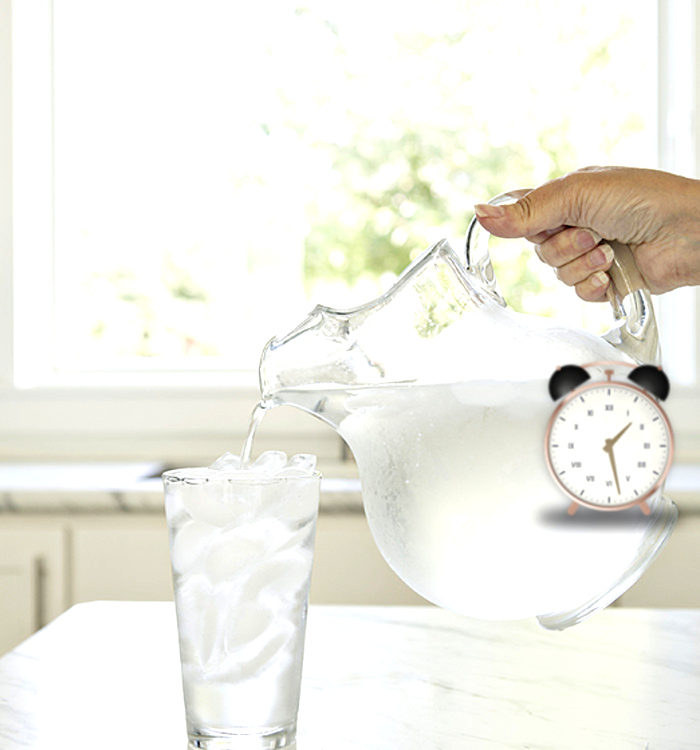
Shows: 1:28
